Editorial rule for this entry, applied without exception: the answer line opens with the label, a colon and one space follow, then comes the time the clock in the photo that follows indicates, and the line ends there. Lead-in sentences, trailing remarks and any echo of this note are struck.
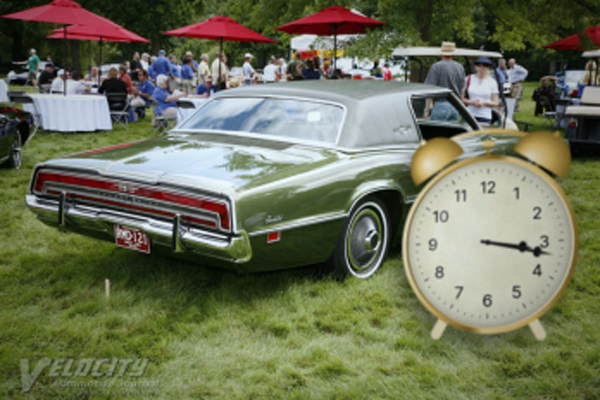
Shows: 3:17
